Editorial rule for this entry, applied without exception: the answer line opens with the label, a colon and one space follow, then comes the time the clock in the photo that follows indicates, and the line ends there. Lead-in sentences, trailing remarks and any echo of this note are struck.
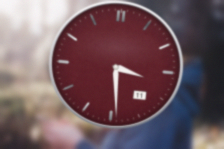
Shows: 3:29
